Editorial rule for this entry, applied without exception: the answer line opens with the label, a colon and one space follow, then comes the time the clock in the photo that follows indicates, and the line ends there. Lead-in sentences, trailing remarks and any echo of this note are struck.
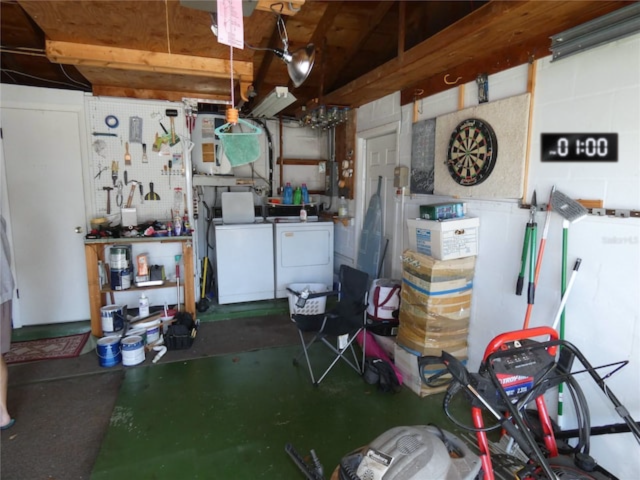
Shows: 1:00
